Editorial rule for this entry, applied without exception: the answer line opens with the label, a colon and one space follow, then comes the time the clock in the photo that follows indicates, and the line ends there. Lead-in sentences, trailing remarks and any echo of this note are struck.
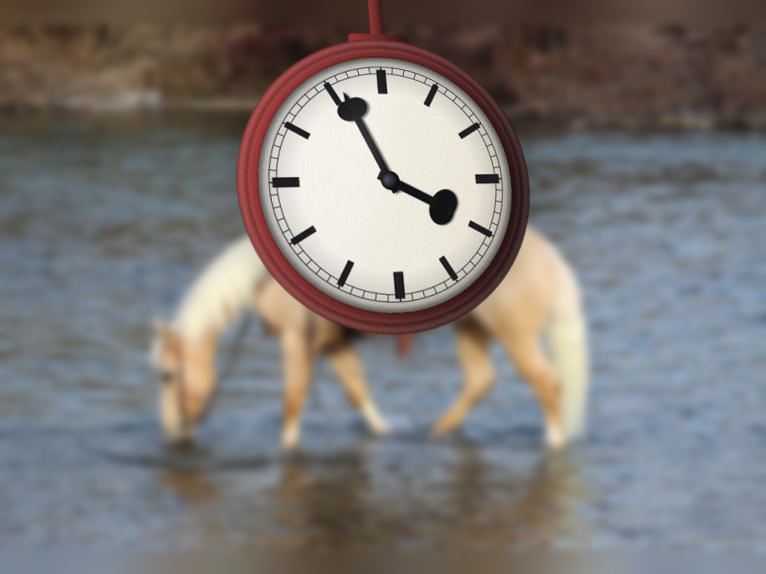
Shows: 3:56
